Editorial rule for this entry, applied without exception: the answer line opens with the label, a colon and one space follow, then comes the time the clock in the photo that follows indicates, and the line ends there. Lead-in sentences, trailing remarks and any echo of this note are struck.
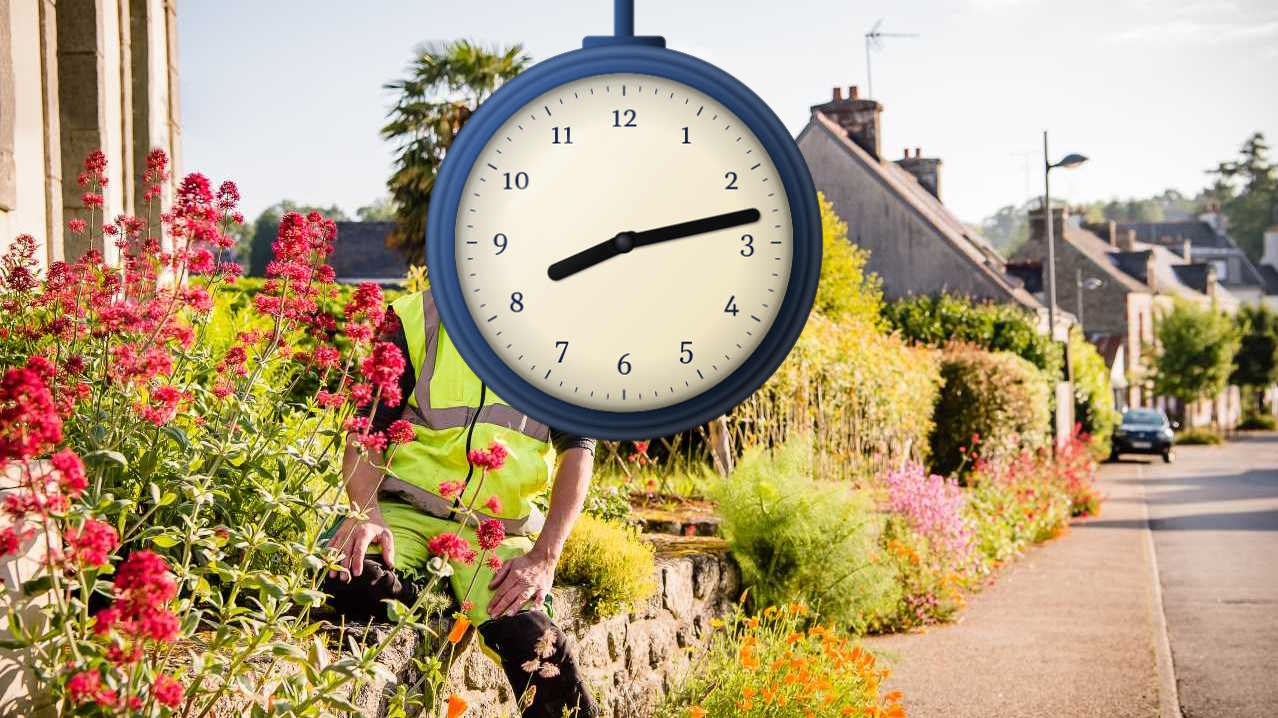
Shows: 8:13
